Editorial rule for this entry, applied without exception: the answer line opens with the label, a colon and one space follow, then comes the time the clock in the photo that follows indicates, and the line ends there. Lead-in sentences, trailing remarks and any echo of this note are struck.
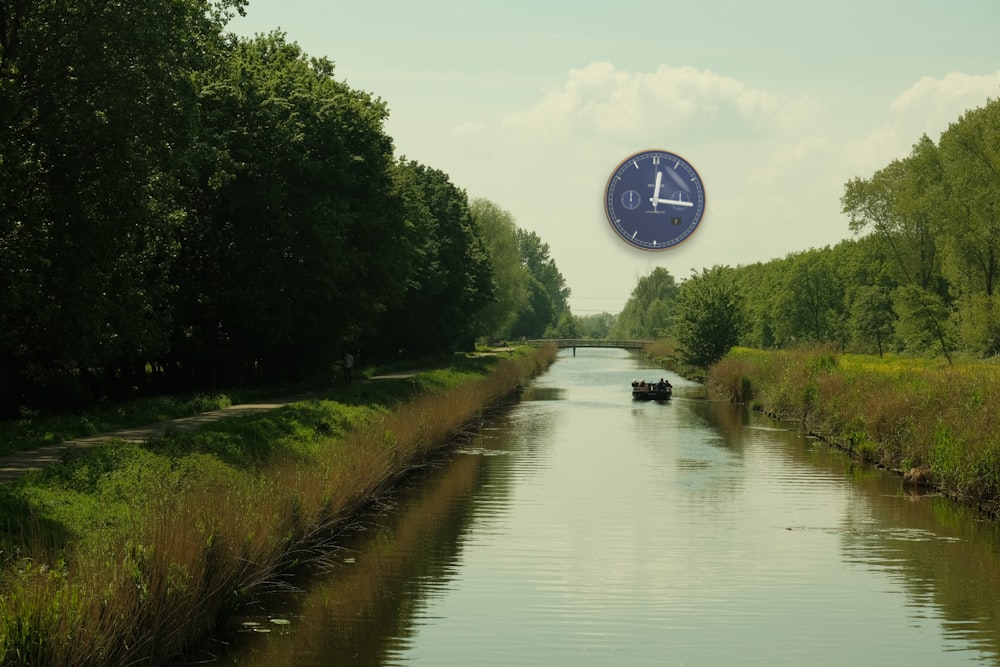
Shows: 12:16
